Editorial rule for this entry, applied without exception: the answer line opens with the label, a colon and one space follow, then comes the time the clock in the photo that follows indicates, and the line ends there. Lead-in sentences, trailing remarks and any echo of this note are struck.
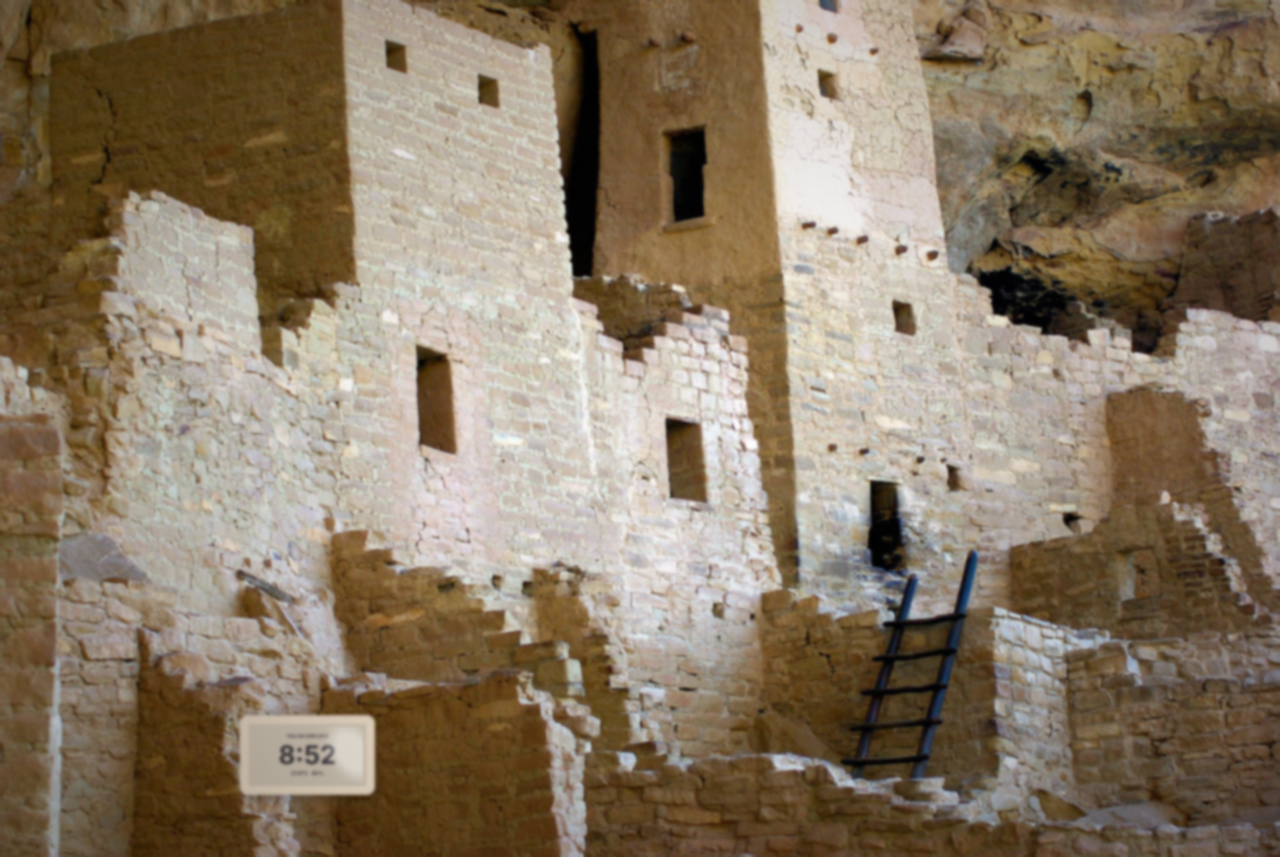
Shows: 8:52
